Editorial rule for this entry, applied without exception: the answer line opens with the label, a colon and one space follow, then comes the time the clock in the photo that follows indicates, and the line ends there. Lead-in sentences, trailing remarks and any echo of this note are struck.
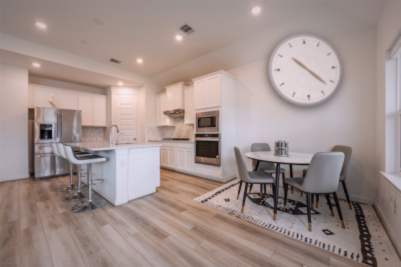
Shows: 10:22
